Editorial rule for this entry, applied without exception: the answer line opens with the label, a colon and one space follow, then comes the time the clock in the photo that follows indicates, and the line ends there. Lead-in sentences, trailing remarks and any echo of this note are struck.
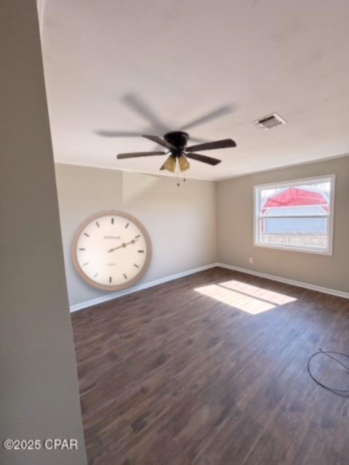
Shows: 2:11
